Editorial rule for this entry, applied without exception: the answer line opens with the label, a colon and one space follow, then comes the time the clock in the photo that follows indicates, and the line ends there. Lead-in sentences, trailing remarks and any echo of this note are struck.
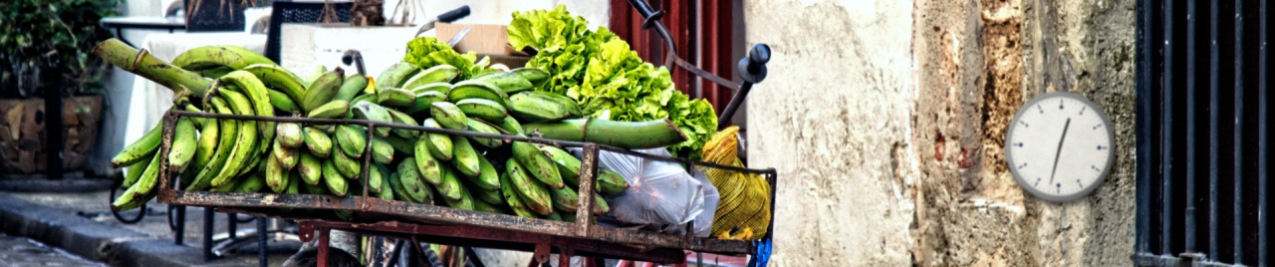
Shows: 12:32
